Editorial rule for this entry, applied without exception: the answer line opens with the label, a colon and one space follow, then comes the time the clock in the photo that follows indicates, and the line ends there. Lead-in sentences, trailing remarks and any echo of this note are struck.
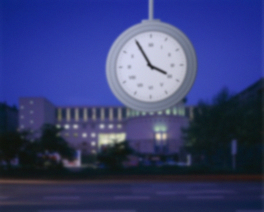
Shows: 3:55
